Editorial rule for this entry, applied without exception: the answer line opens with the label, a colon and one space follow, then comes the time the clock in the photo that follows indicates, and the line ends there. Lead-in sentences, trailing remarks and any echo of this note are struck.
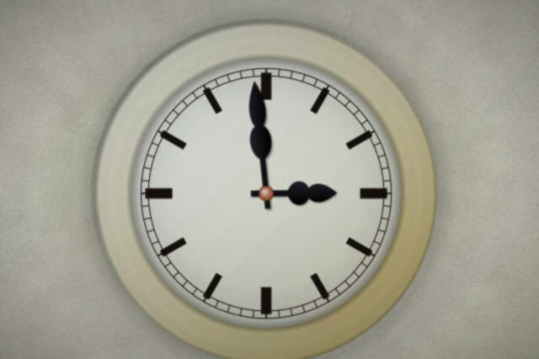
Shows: 2:59
